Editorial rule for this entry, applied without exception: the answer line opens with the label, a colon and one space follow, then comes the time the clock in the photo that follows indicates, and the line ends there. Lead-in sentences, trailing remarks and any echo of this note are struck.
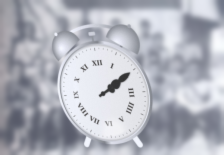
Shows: 2:10
